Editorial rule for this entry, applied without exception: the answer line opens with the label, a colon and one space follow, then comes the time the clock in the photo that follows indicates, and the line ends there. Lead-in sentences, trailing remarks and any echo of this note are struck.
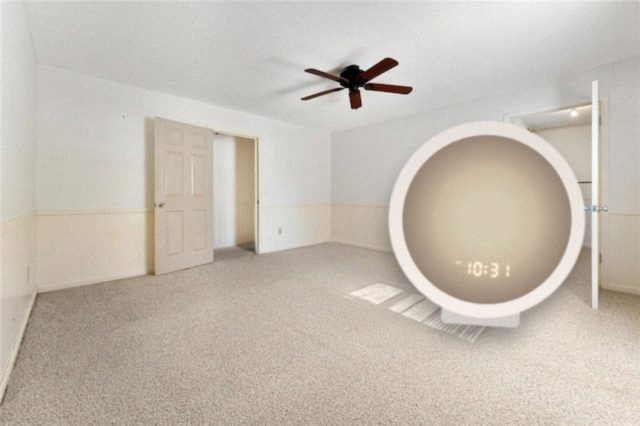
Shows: 10:31
